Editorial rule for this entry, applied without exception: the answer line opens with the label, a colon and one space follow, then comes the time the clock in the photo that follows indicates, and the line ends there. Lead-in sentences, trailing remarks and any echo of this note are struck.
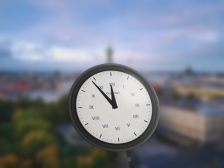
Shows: 11:54
